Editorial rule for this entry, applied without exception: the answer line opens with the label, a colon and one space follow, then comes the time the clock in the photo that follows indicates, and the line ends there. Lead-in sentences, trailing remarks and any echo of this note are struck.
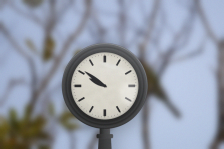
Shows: 9:51
